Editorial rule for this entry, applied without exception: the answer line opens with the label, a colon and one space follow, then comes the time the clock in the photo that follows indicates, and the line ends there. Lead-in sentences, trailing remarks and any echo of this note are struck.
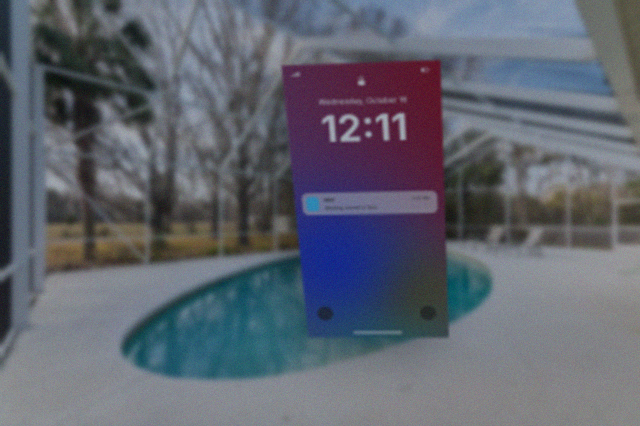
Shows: 12:11
